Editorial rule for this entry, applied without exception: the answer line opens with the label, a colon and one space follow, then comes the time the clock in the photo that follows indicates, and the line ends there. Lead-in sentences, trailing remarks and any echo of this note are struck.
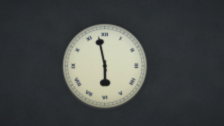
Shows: 5:58
